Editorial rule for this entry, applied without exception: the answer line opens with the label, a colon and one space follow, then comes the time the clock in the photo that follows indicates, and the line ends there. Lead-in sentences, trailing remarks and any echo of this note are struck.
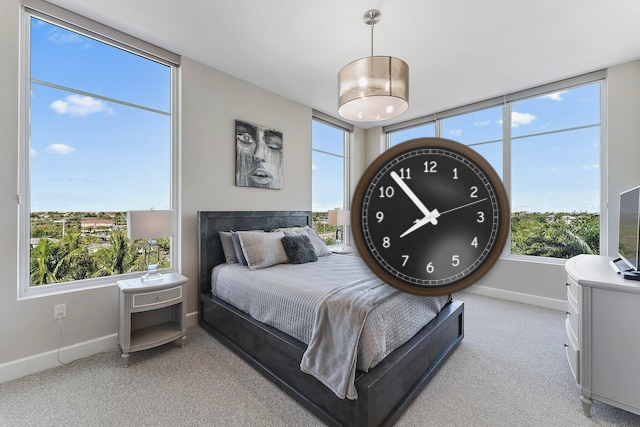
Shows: 7:53:12
